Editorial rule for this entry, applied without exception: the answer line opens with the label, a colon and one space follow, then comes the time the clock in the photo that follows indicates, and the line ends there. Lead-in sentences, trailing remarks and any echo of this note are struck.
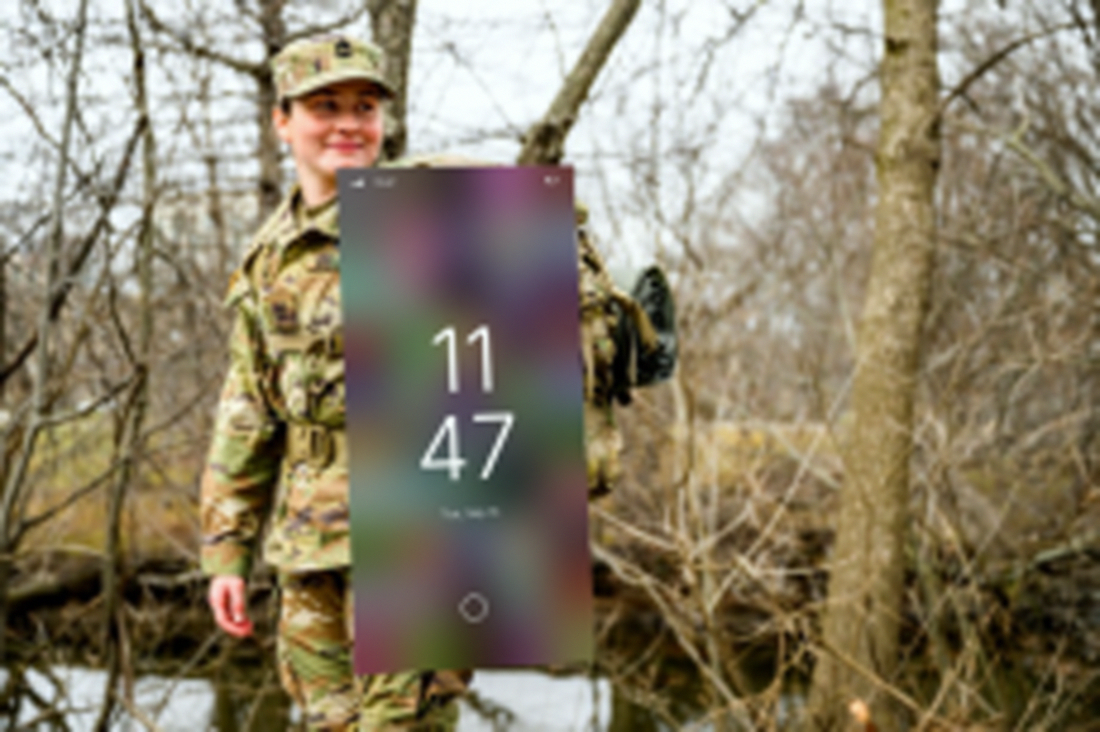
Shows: 11:47
